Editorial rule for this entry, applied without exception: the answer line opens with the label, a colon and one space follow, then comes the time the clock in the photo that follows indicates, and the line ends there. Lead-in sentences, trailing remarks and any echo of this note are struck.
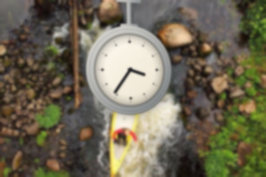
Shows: 3:36
